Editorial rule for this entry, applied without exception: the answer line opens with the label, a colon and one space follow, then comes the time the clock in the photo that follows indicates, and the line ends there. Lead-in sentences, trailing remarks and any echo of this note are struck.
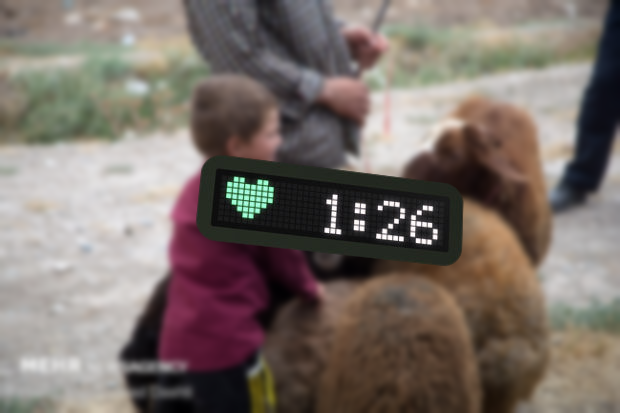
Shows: 1:26
